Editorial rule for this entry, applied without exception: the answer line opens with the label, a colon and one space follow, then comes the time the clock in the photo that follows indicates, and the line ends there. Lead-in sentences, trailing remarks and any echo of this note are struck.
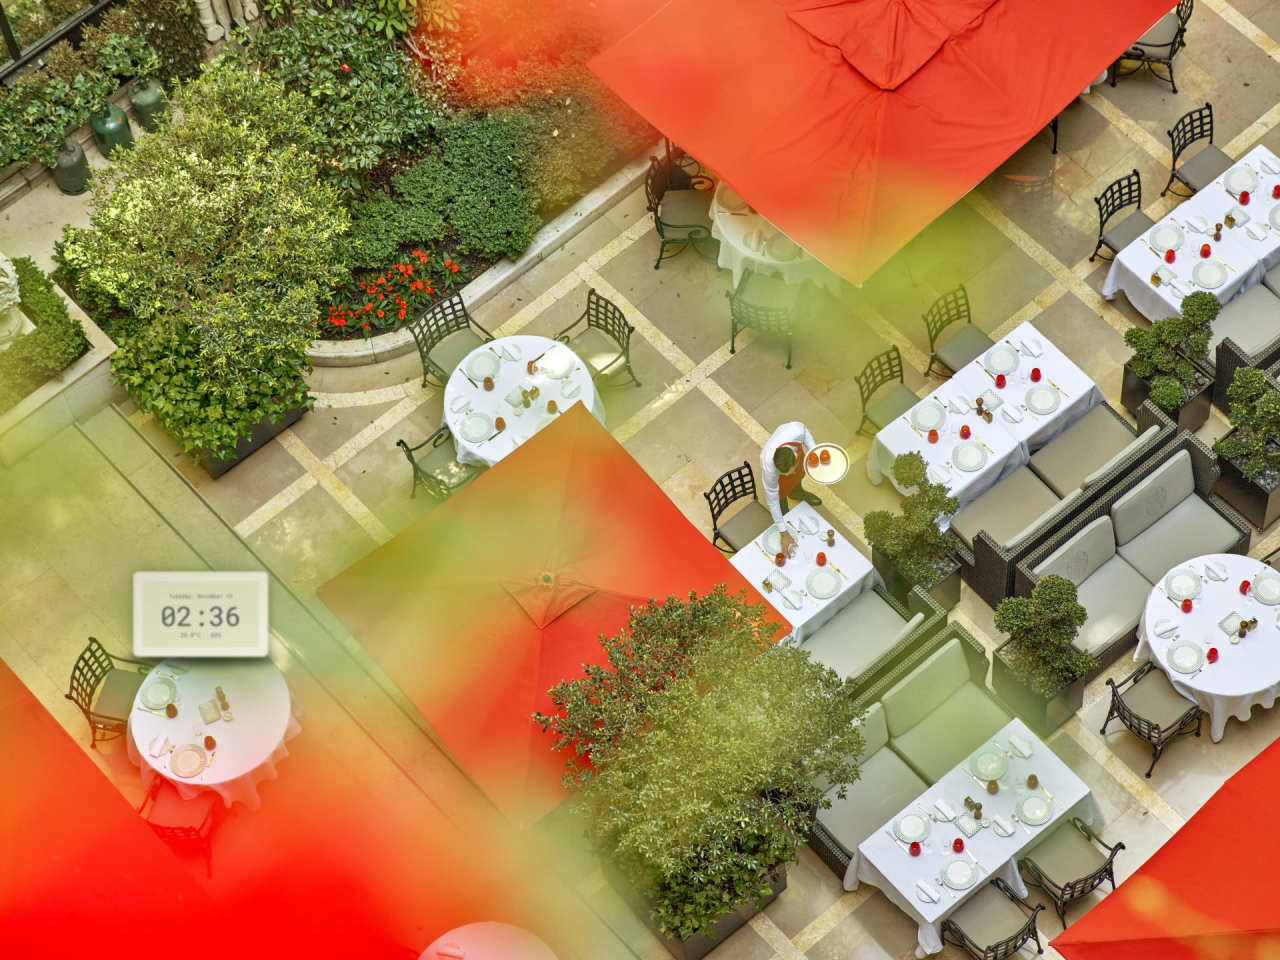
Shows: 2:36
